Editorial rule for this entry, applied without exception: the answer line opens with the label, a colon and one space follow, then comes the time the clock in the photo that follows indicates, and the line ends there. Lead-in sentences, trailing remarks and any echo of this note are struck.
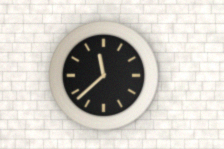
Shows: 11:38
